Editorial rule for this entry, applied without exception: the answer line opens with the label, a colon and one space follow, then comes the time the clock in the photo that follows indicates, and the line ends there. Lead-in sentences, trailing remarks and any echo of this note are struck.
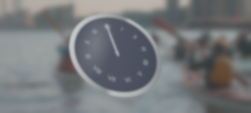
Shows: 12:00
